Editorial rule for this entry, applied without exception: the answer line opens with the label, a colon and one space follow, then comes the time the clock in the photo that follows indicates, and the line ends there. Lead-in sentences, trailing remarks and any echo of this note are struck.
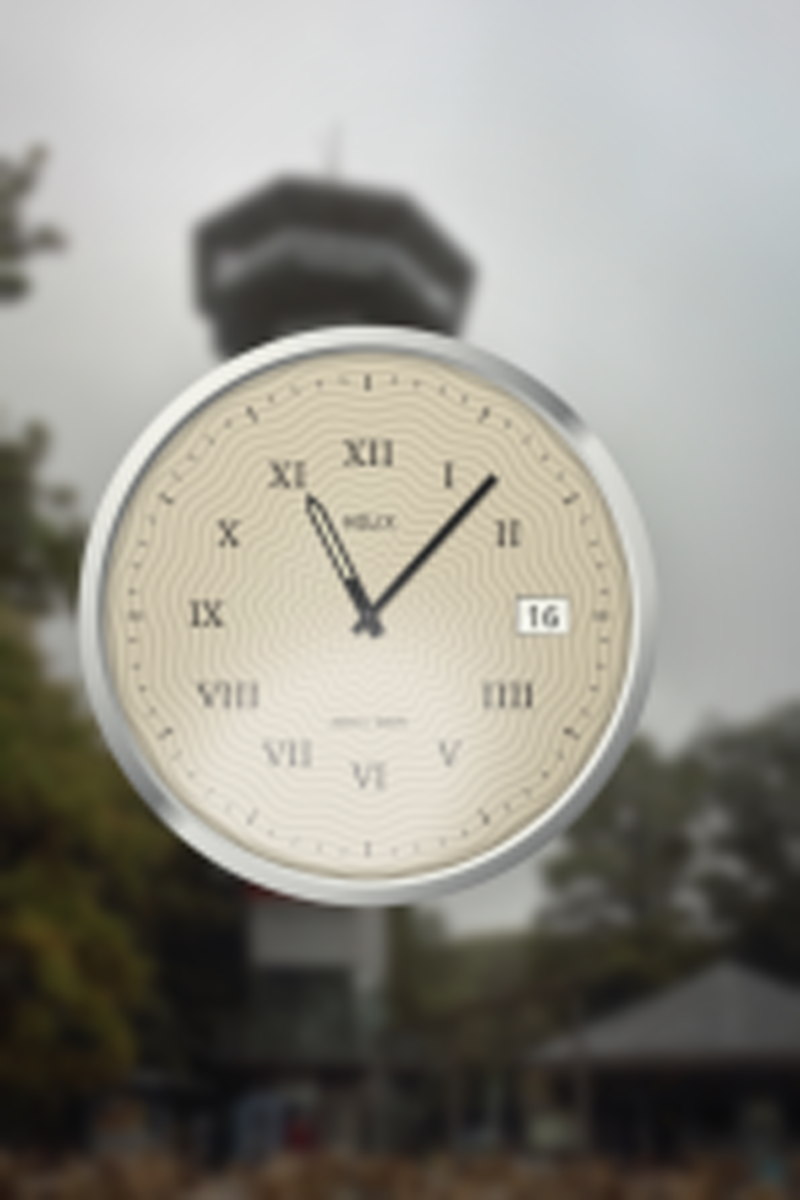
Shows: 11:07
